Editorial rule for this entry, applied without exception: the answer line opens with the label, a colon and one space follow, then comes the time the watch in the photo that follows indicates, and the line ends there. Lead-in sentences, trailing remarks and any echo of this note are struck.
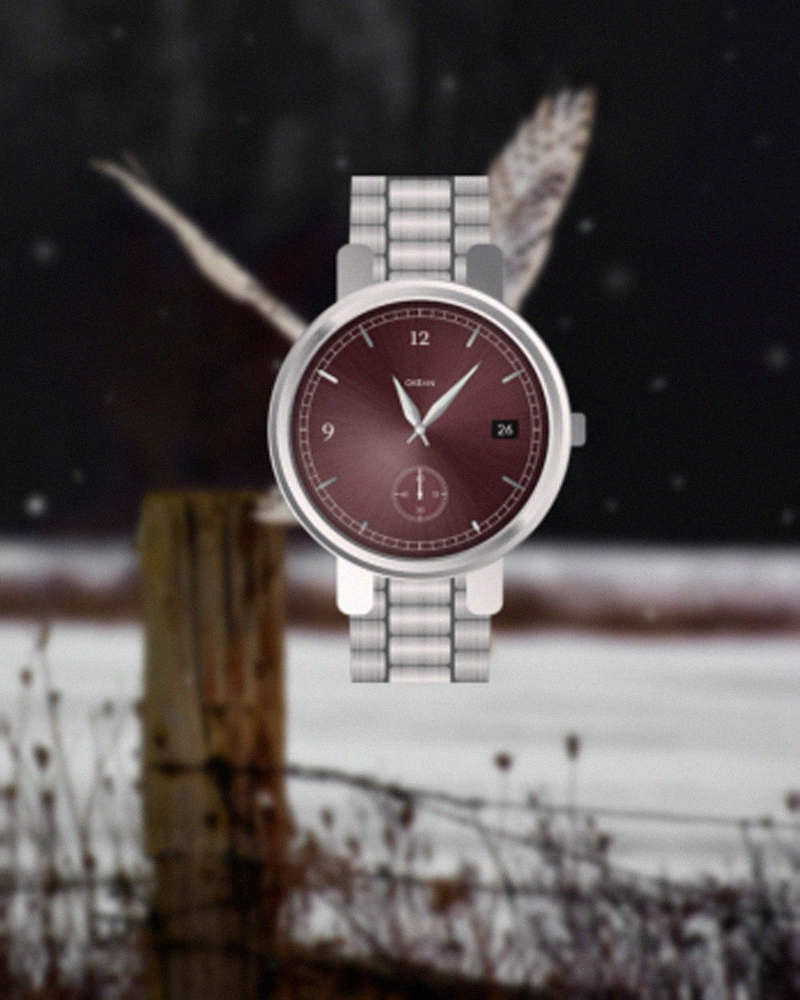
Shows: 11:07
